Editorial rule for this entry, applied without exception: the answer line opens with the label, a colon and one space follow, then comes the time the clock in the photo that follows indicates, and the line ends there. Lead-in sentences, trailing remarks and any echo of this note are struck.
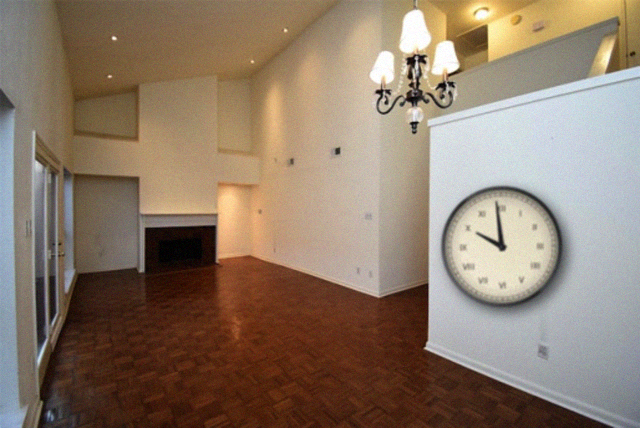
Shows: 9:59
